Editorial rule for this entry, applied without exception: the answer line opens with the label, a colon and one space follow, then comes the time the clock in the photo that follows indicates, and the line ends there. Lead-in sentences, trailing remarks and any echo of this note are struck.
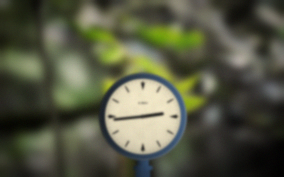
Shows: 2:44
